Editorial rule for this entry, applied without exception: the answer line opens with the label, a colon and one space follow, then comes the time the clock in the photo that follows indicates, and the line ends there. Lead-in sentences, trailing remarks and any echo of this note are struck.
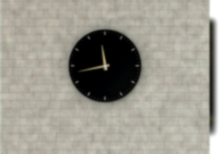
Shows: 11:43
